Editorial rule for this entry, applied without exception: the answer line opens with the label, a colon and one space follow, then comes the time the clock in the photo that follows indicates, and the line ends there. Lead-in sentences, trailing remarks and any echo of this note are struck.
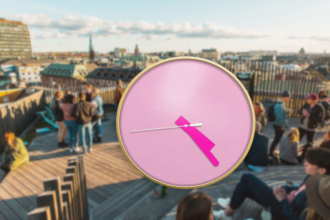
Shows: 4:23:44
